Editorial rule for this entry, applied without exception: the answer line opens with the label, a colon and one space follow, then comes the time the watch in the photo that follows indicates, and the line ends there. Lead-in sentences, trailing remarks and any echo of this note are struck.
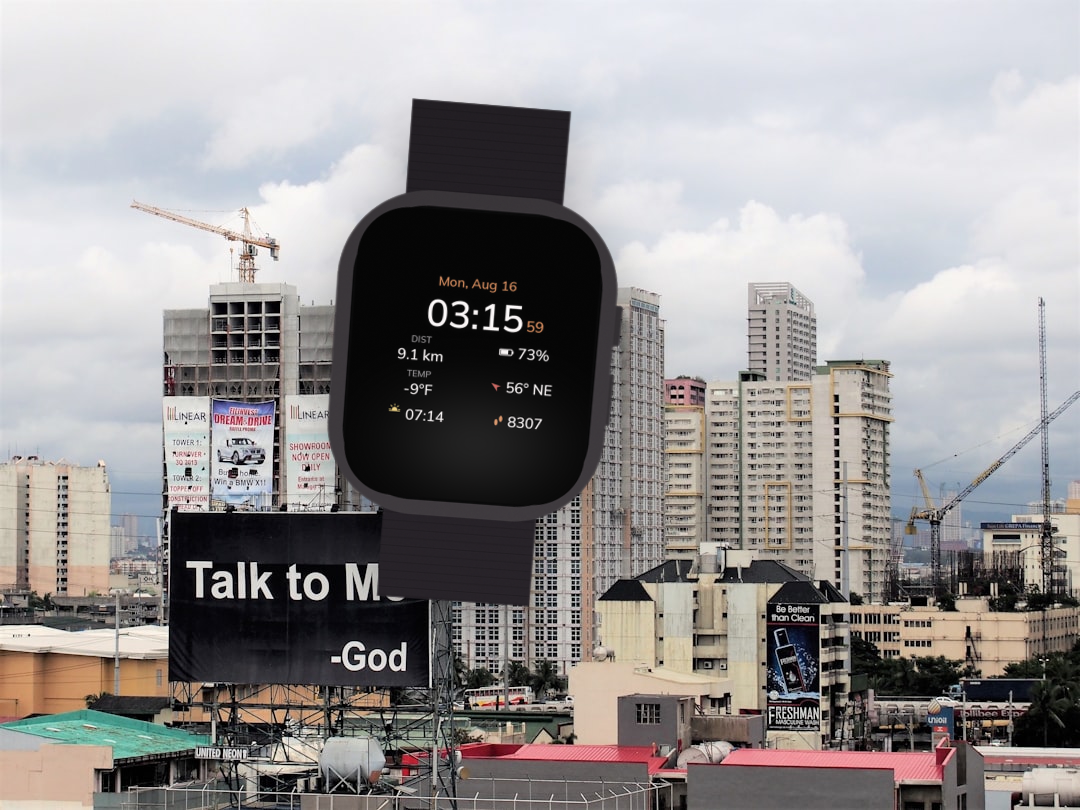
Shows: 3:15:59
